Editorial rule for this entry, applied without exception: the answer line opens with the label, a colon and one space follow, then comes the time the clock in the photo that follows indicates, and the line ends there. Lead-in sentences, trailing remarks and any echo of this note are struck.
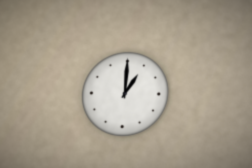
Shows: 1:00
